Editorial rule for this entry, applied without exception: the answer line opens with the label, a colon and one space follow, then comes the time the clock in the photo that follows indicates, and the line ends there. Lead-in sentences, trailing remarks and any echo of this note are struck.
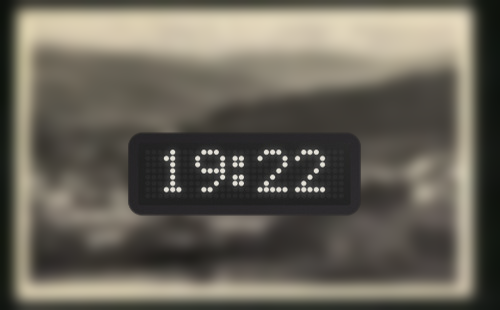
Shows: 19:22
